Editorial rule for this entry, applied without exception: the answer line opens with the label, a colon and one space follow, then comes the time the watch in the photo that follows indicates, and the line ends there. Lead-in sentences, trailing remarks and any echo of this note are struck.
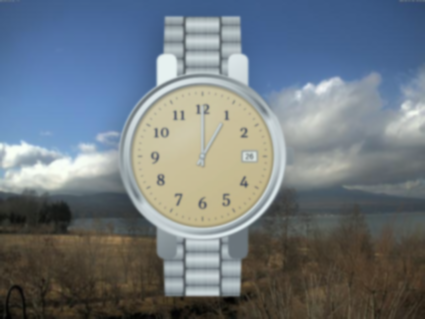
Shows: 1:00
